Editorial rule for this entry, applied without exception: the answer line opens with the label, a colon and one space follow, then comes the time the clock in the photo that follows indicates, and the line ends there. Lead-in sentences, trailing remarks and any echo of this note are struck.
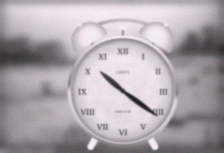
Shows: 10:21
